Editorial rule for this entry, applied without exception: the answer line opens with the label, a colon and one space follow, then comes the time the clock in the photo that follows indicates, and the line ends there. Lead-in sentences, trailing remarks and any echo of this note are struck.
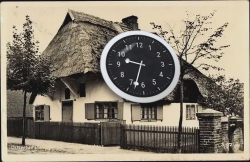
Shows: 9:33
